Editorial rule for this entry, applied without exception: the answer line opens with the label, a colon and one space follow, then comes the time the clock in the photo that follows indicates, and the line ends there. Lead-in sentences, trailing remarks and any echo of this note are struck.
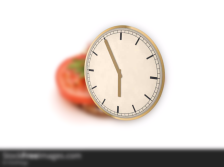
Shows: 5:55
